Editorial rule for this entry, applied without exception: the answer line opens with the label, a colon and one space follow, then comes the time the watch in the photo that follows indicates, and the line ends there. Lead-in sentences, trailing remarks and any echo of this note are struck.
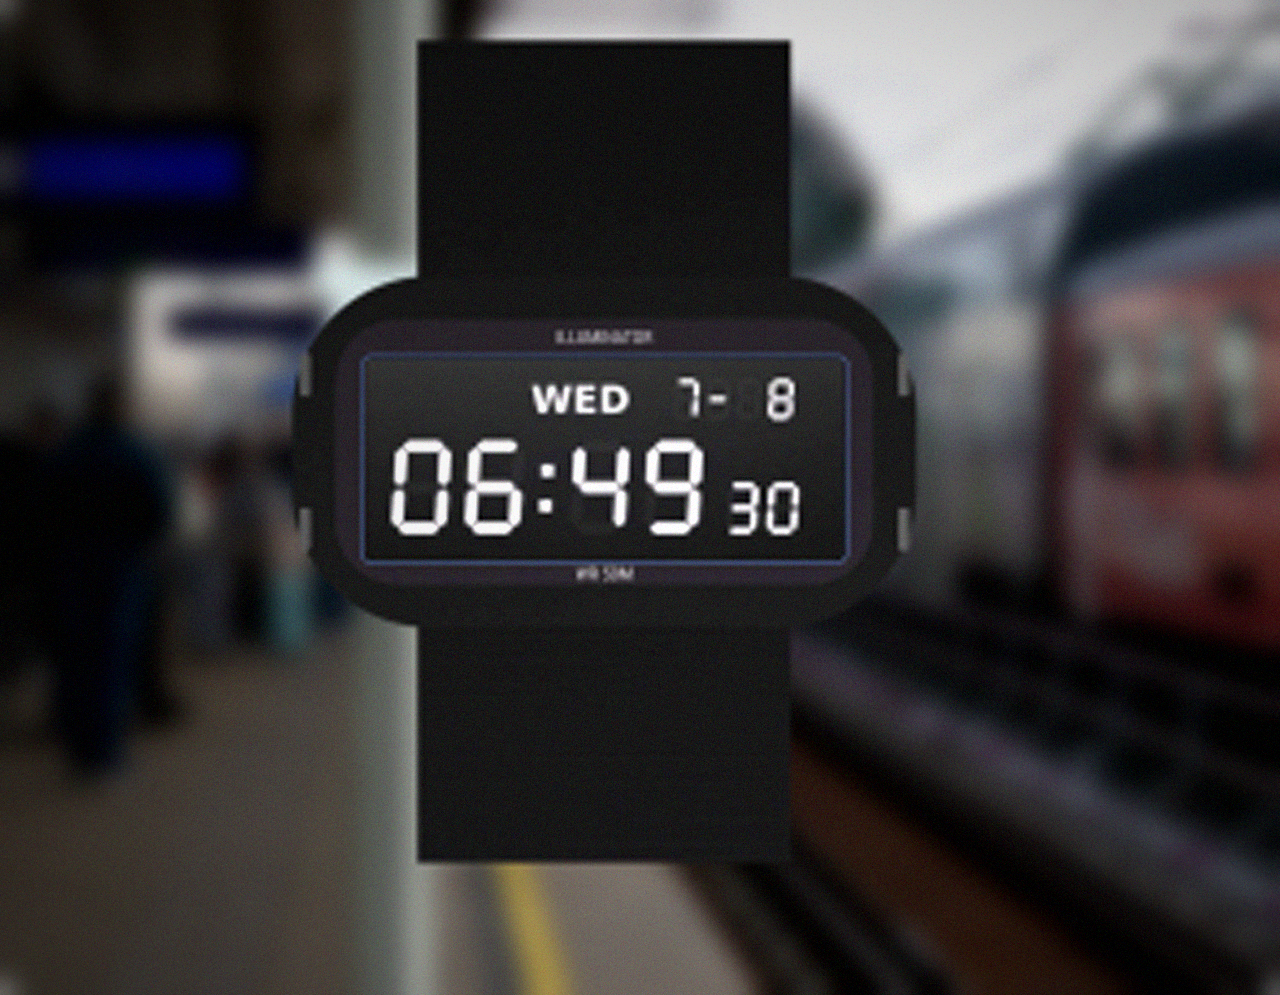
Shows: 6:49:30
